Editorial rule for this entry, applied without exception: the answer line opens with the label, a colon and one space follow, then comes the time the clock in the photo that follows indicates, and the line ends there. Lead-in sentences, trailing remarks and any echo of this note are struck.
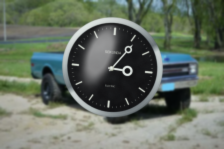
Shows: 3:06
